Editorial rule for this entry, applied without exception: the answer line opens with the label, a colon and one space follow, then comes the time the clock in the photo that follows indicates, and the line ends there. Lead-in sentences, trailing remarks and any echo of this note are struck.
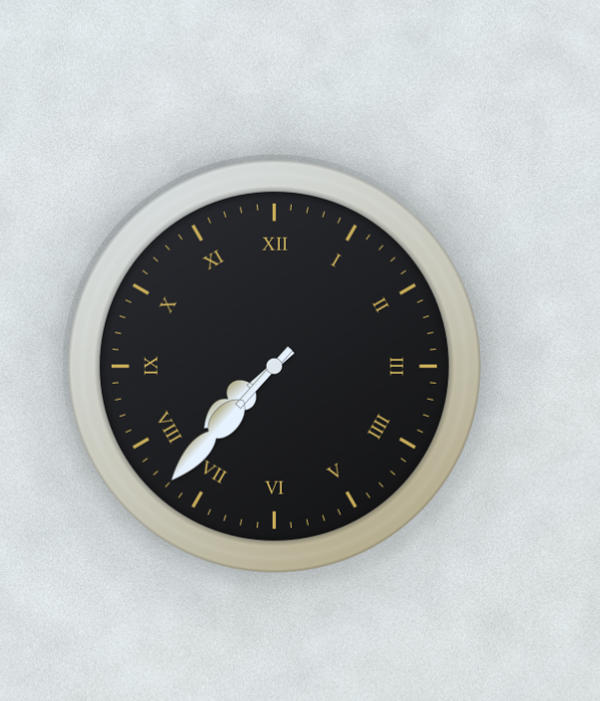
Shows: 7:37
